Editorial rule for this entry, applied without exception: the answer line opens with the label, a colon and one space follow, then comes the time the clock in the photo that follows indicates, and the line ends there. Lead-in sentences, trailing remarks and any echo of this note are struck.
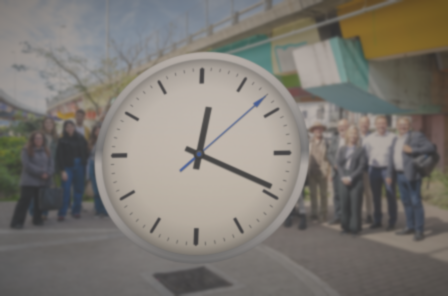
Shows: 12:19:08
